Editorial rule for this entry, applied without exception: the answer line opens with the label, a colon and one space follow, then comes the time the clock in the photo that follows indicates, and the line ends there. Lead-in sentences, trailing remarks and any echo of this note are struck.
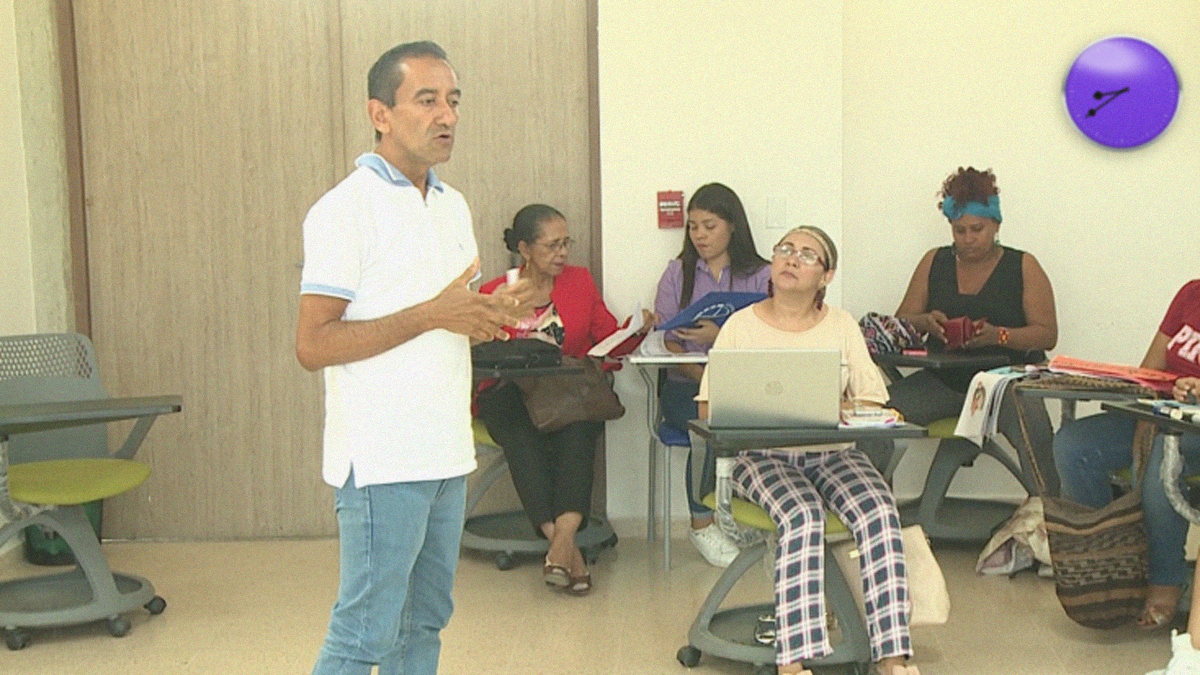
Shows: 8:39
